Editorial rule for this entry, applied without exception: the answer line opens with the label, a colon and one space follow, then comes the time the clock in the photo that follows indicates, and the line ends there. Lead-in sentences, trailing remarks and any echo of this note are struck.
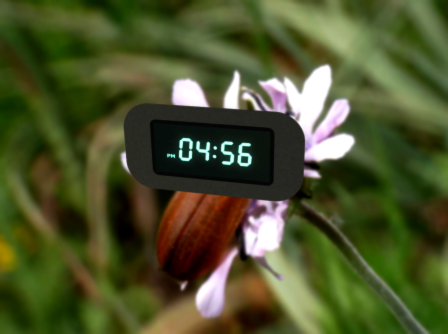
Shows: 4:56
